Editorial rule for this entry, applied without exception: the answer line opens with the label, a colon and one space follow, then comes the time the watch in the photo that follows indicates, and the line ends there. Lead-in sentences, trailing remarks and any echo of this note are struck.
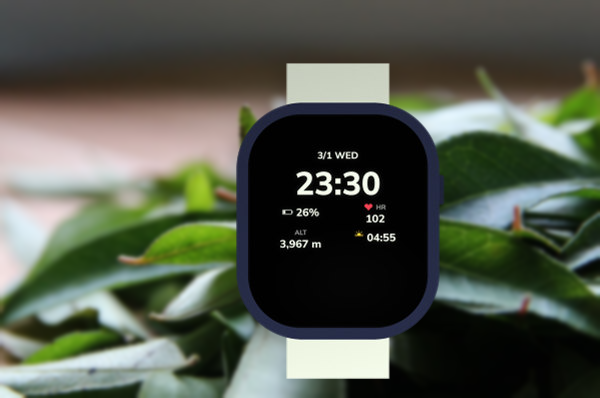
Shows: 23:30
